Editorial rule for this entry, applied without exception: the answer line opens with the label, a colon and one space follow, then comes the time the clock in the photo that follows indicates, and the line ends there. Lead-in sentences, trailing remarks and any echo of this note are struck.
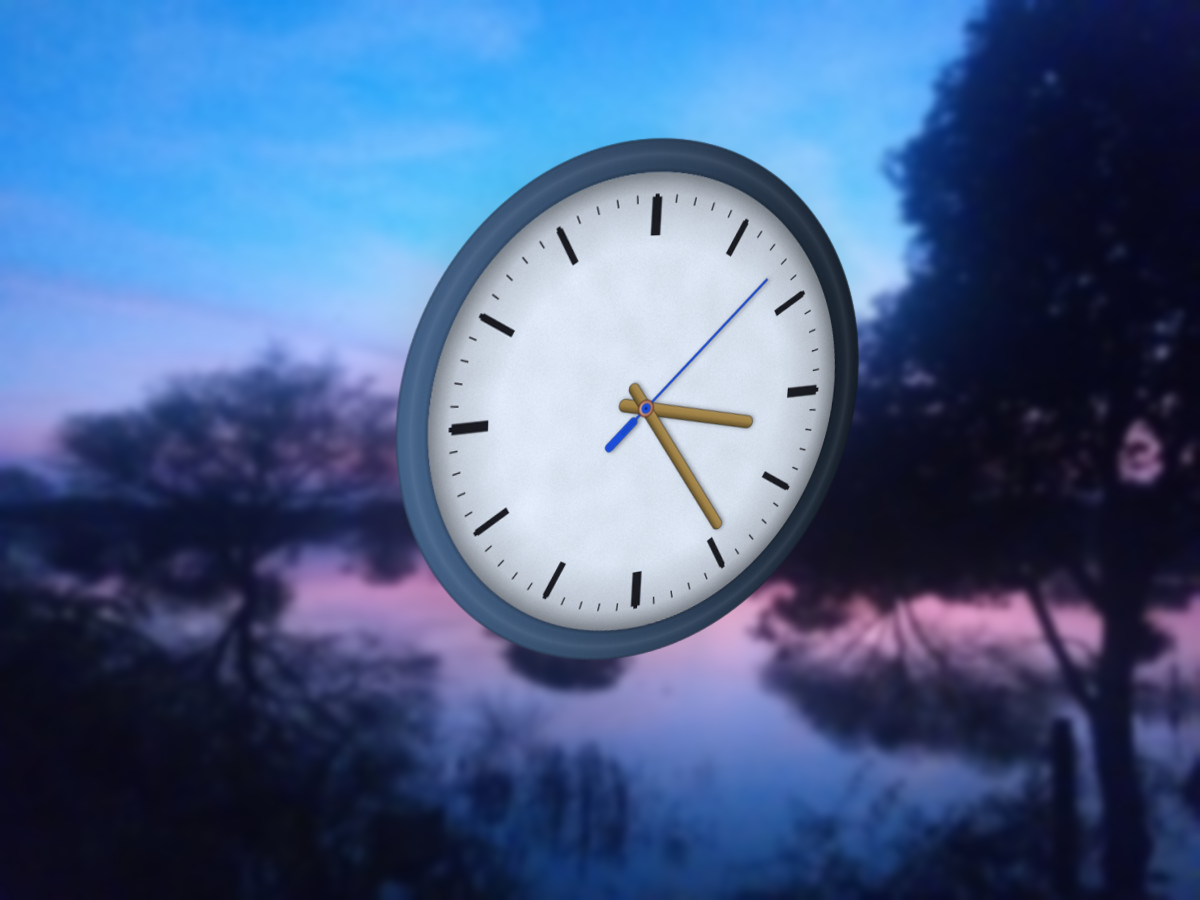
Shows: 3:24:08
